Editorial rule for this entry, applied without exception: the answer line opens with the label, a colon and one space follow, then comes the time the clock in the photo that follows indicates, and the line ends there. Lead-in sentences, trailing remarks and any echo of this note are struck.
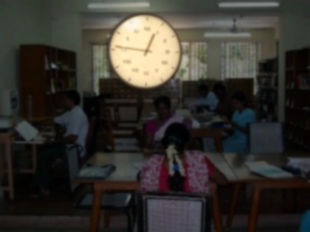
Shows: 12:46
